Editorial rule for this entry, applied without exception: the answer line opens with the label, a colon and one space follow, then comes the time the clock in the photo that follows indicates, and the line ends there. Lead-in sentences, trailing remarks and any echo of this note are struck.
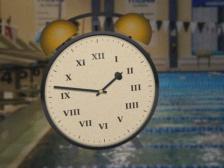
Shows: 1:47
